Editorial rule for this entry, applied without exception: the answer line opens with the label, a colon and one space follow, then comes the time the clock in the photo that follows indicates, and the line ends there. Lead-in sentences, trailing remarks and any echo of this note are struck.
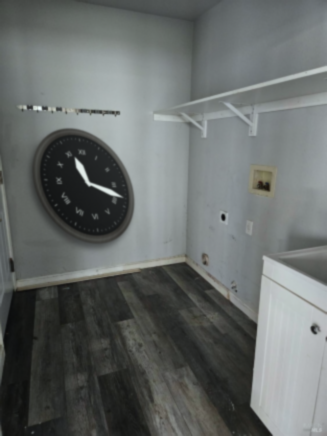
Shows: 11:18
